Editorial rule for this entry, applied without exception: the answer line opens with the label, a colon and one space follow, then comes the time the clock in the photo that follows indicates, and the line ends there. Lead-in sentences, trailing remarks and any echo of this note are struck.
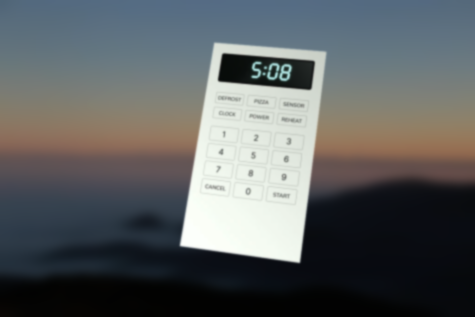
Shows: 5:08
